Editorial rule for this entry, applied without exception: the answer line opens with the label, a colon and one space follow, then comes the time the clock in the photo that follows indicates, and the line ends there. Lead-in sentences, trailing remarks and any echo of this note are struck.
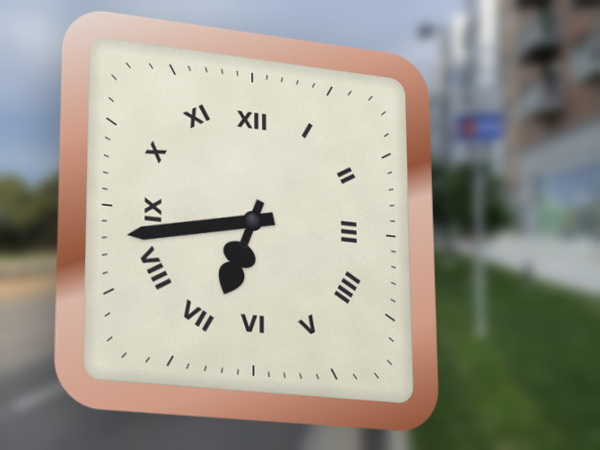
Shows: 6:43
